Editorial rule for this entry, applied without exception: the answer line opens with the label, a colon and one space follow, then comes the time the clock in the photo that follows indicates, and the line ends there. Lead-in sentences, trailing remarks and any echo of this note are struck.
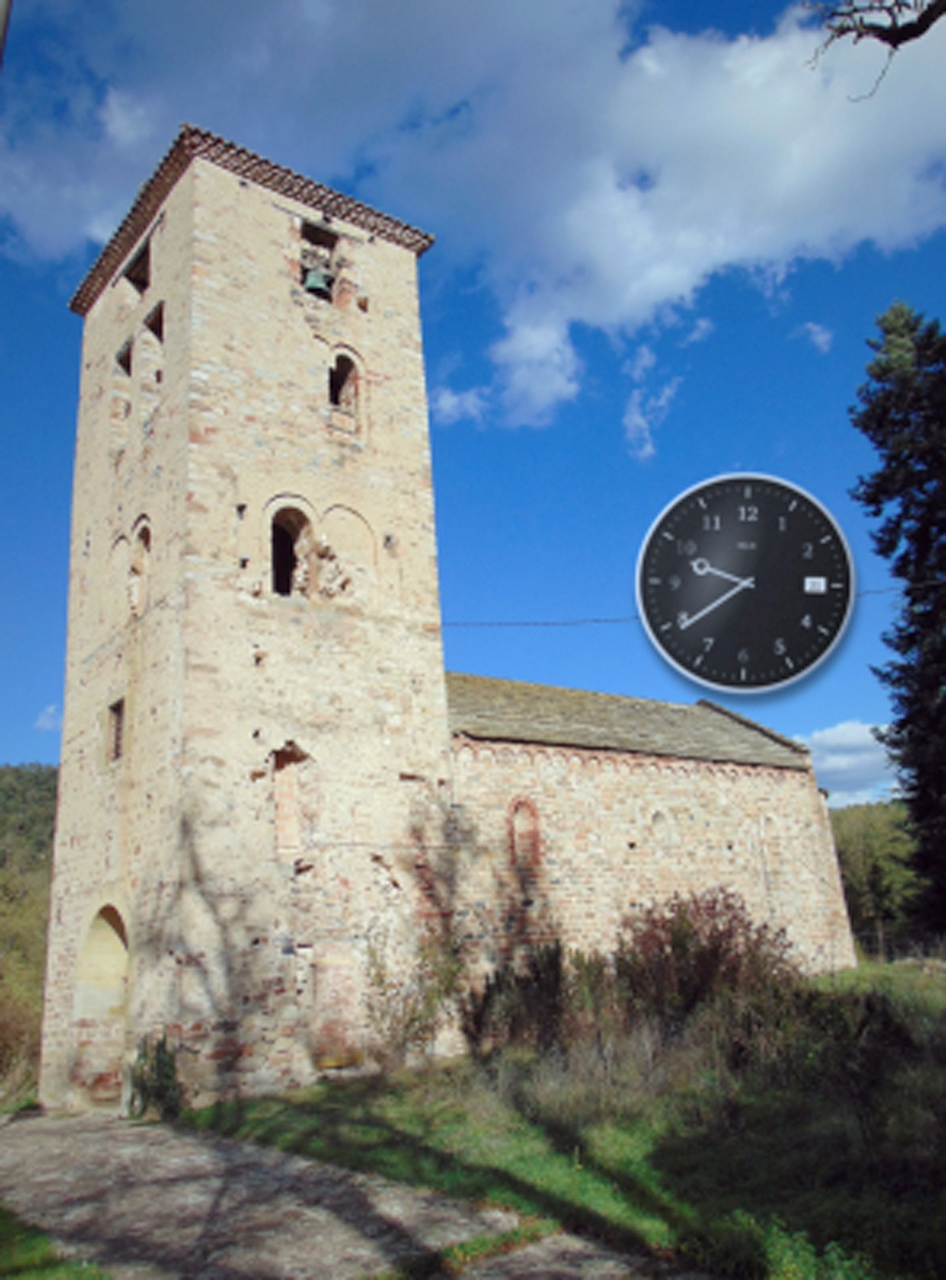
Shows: 9:39
